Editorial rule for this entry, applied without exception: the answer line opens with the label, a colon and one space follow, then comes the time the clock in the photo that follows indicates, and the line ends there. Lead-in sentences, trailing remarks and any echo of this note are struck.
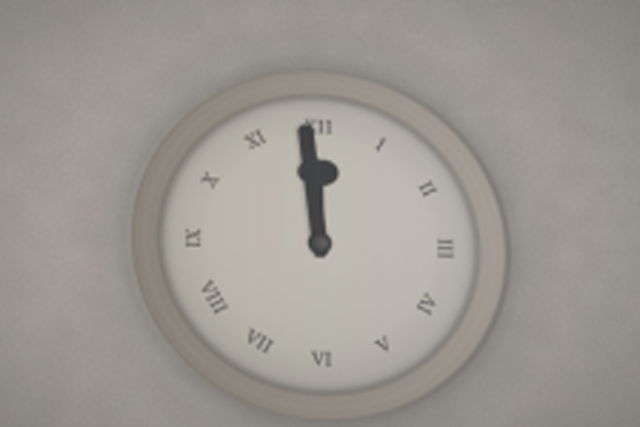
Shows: 11:59
